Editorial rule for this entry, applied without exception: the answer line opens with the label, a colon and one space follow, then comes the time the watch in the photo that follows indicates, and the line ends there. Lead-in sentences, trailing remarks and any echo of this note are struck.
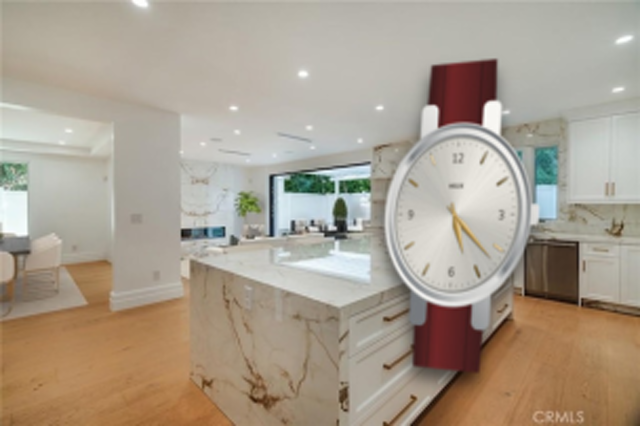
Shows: 5:22
